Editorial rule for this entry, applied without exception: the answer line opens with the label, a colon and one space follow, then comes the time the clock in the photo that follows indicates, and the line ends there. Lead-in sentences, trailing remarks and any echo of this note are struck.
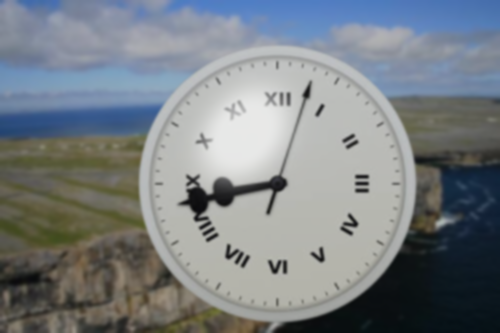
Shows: 8:43:03
